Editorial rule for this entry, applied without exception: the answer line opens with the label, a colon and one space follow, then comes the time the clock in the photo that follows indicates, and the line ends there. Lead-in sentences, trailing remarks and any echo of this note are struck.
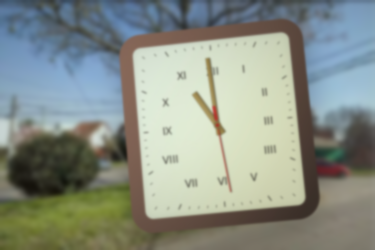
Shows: 10:59:29
